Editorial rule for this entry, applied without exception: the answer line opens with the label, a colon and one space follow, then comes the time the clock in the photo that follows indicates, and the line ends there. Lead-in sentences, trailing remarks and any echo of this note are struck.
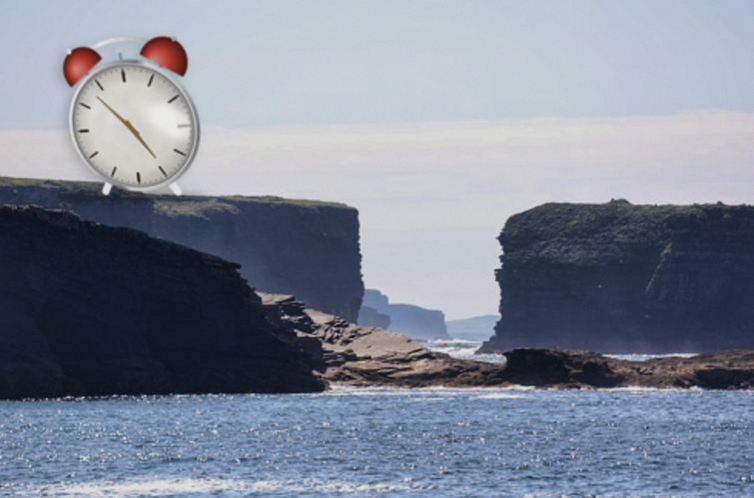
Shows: 4:53
